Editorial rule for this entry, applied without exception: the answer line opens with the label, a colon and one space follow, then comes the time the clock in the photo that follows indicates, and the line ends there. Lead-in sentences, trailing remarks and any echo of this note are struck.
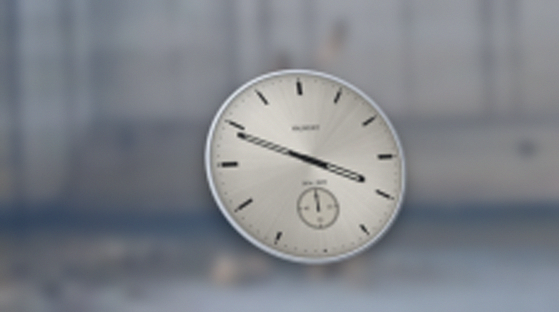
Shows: 3:49
